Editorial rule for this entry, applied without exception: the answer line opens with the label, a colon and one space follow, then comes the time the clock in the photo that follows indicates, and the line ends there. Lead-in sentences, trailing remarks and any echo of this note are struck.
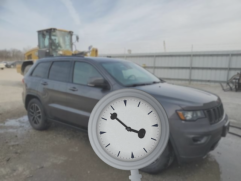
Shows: 3:53
